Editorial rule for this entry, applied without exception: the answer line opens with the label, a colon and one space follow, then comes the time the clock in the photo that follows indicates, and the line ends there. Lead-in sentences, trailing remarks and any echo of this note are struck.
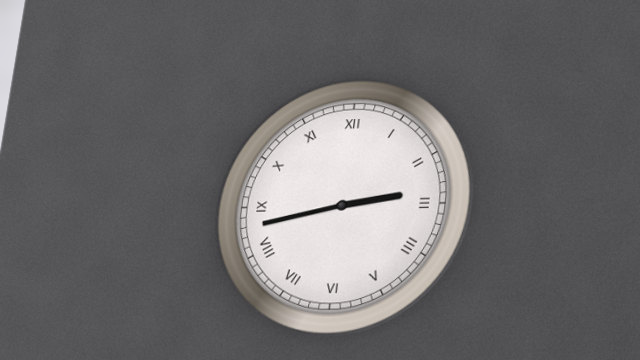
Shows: 2:43
